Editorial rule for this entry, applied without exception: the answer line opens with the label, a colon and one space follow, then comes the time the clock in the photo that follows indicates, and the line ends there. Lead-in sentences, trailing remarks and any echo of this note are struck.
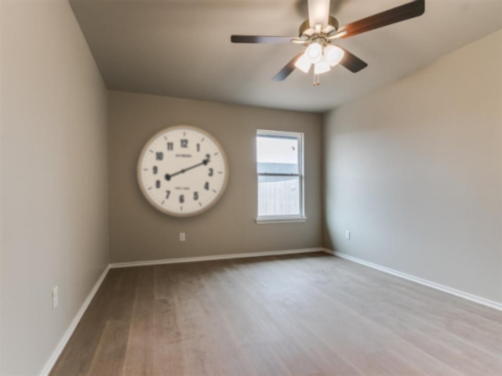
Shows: 8:11
